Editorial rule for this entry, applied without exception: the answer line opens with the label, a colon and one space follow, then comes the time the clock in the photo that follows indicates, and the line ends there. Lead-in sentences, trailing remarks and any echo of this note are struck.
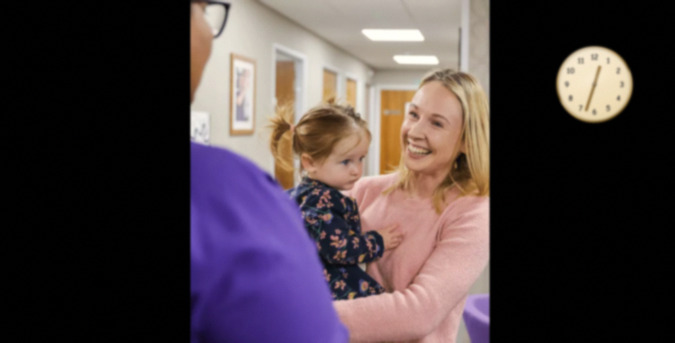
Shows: 12:33
